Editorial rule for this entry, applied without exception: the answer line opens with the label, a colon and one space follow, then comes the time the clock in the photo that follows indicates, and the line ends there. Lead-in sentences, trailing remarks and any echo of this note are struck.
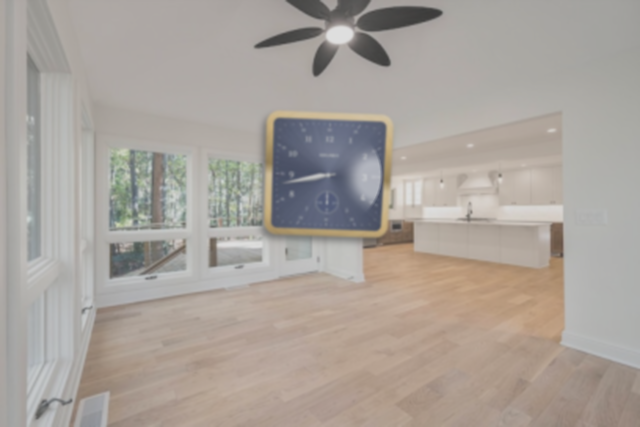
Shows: 8:43
